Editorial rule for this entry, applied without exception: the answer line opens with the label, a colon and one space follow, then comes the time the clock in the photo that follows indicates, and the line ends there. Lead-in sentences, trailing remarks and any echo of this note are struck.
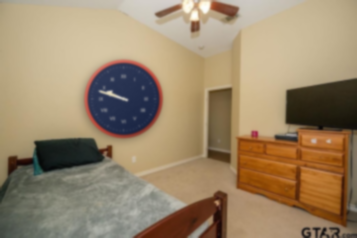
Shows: 9:48
